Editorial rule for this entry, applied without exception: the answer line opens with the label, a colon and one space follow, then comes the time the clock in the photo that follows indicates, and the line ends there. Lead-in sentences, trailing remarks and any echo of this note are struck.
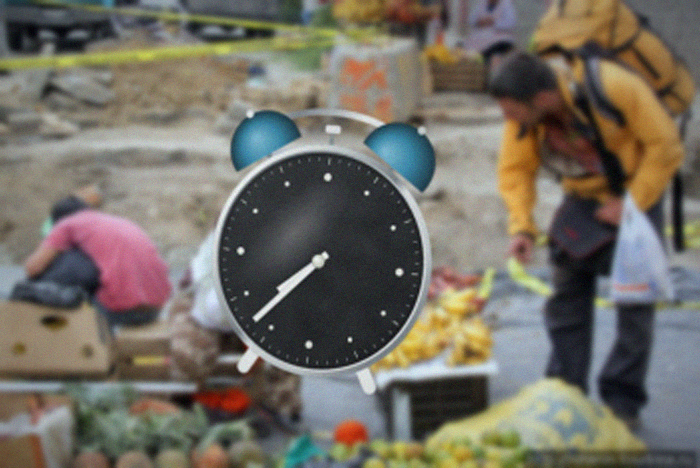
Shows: 7:37
